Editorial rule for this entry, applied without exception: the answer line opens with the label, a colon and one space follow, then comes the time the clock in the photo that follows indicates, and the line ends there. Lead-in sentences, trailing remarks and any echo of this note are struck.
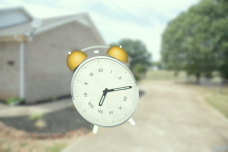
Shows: 7:15
